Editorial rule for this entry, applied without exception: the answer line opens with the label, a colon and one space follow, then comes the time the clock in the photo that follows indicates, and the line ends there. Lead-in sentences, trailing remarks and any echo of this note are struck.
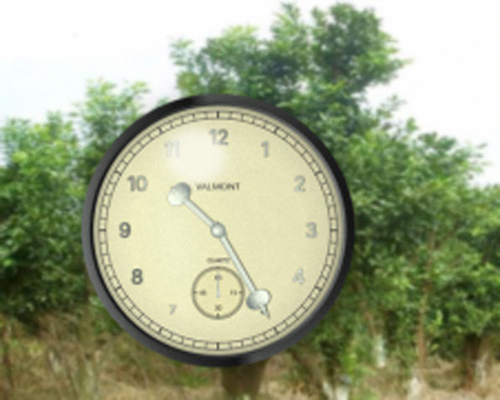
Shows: 10:25
